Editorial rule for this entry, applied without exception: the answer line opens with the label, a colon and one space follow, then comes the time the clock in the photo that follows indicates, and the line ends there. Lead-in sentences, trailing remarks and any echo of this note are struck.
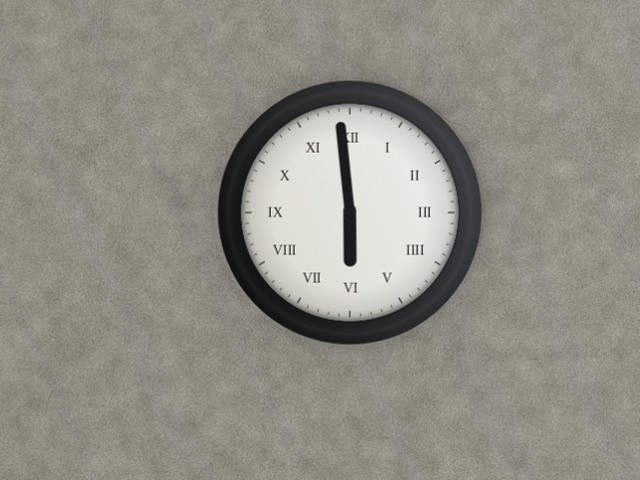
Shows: 5:59
